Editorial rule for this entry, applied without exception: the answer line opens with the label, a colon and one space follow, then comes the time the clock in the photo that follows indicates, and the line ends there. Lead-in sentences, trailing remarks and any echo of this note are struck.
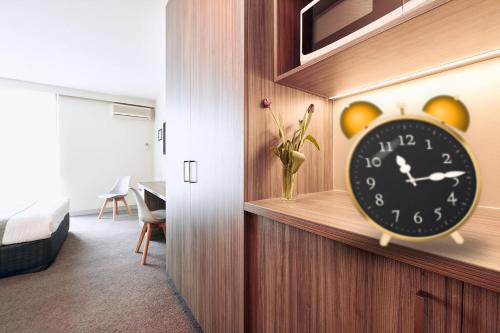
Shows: 11:14
